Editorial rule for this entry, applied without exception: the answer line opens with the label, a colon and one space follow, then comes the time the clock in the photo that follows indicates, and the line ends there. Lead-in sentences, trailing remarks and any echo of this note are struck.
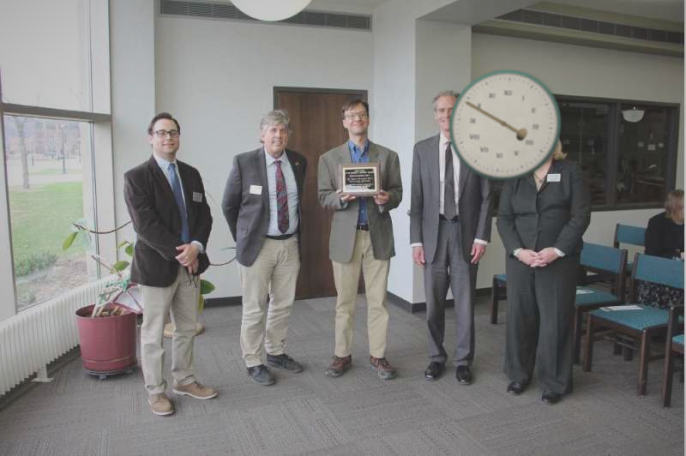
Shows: 3:49
